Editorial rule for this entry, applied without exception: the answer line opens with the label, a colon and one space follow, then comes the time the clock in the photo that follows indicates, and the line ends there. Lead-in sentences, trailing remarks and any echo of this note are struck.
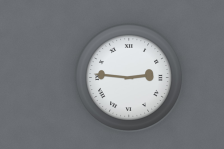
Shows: 2:46
